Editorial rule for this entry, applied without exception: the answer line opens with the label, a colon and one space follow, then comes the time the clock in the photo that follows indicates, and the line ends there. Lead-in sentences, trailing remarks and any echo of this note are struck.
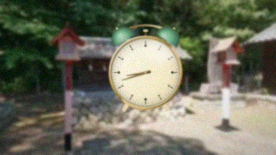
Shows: 8:42
